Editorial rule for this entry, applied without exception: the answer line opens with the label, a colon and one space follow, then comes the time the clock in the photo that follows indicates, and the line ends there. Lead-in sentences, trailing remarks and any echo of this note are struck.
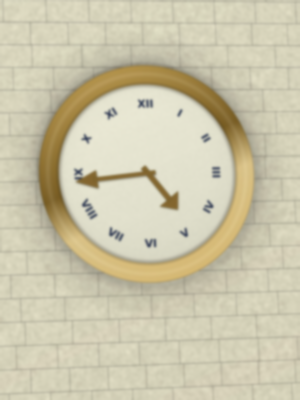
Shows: 4:44
